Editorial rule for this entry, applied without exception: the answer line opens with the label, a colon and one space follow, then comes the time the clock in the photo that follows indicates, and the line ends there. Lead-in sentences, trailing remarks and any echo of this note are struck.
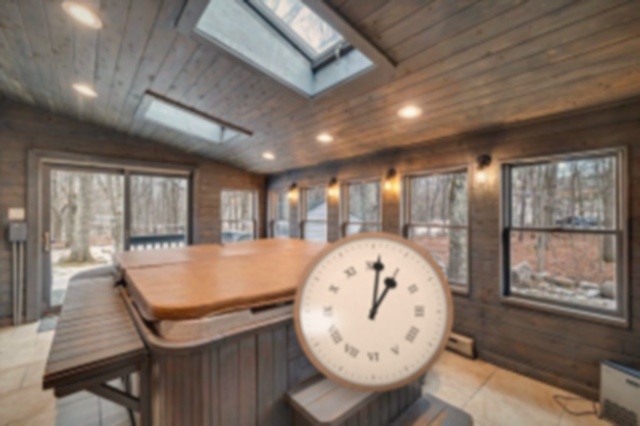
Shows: 1:01
